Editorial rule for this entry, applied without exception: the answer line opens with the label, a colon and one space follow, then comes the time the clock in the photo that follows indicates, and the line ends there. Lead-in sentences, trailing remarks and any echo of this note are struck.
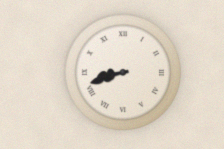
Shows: 8:42
